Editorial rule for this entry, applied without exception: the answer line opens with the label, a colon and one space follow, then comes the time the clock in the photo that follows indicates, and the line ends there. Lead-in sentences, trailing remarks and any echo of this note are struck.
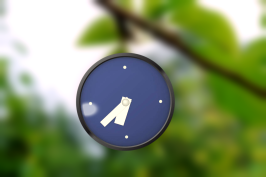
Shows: 6:38
